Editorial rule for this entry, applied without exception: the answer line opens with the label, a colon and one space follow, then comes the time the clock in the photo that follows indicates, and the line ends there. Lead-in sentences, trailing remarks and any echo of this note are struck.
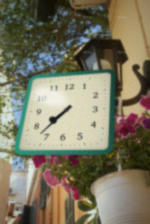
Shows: 7:37
